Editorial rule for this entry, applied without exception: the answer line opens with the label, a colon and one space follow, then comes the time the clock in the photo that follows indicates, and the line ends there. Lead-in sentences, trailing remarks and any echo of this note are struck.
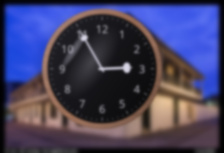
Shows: 2:55
